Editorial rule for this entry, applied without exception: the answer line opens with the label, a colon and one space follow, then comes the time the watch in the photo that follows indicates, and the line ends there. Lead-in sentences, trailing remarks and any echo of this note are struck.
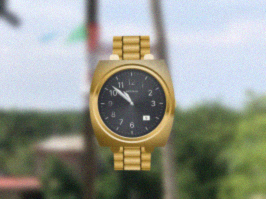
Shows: 10:52
